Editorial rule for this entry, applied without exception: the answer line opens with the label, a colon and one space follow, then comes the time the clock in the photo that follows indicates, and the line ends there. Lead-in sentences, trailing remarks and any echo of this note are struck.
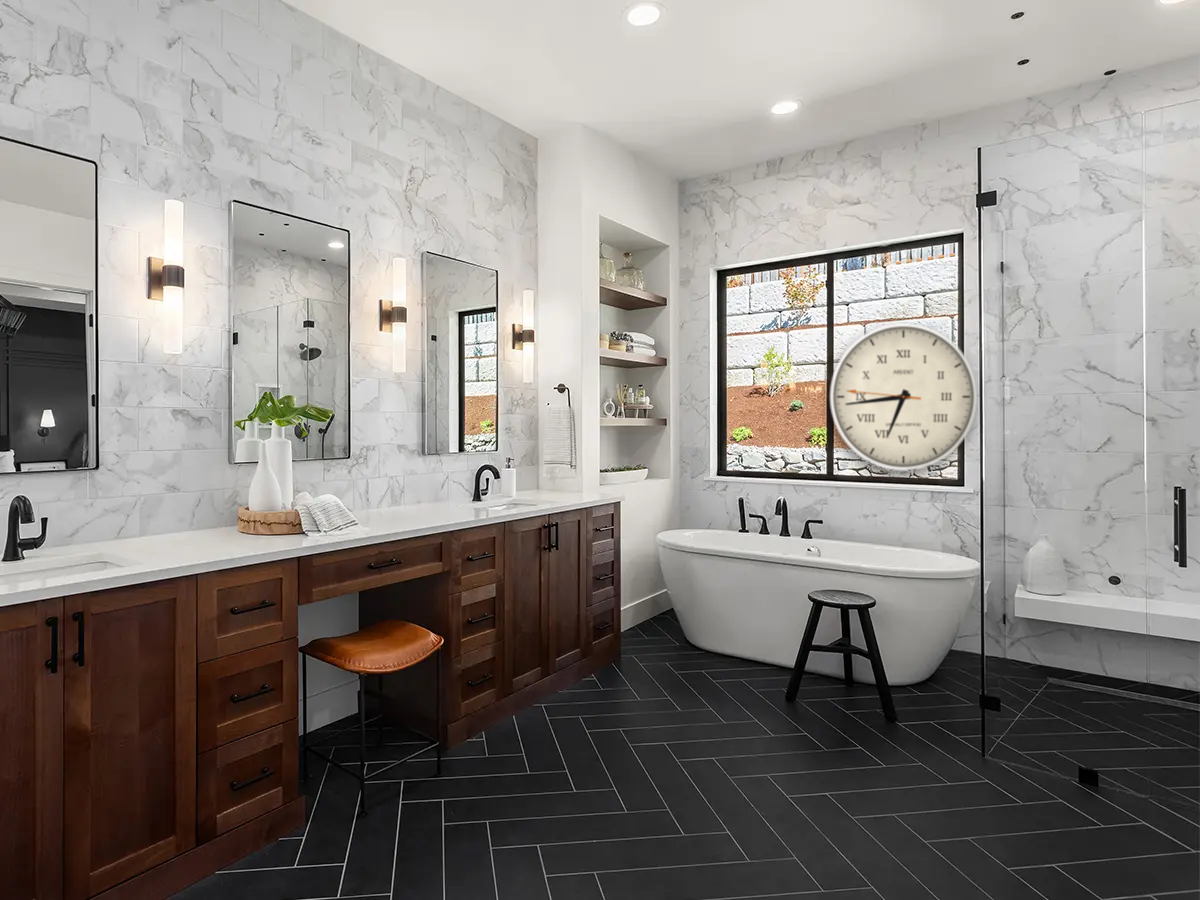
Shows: 6:43:46
